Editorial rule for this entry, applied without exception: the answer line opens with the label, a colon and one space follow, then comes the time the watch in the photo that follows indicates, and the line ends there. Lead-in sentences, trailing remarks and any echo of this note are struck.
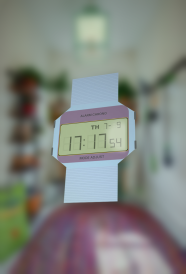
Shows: 17:17:54
